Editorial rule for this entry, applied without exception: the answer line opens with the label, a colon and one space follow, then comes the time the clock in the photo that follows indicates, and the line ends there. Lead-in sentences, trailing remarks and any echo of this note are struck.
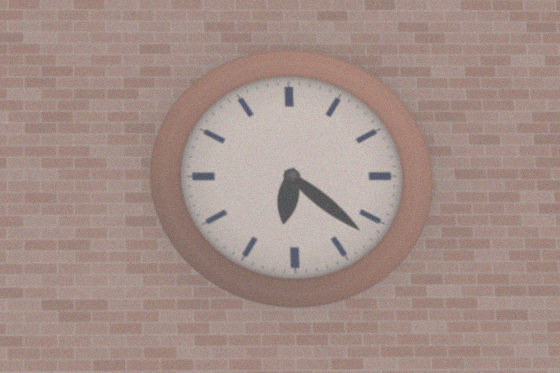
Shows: 6:22
